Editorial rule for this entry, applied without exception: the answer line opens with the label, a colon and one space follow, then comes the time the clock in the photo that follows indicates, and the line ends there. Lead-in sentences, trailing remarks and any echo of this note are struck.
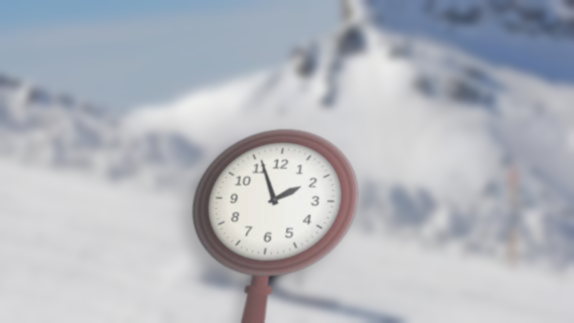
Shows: 1:56
